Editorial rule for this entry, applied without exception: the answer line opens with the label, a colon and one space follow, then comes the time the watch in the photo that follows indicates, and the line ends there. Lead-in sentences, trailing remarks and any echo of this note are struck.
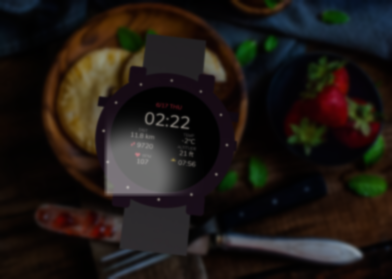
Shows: 2:22
